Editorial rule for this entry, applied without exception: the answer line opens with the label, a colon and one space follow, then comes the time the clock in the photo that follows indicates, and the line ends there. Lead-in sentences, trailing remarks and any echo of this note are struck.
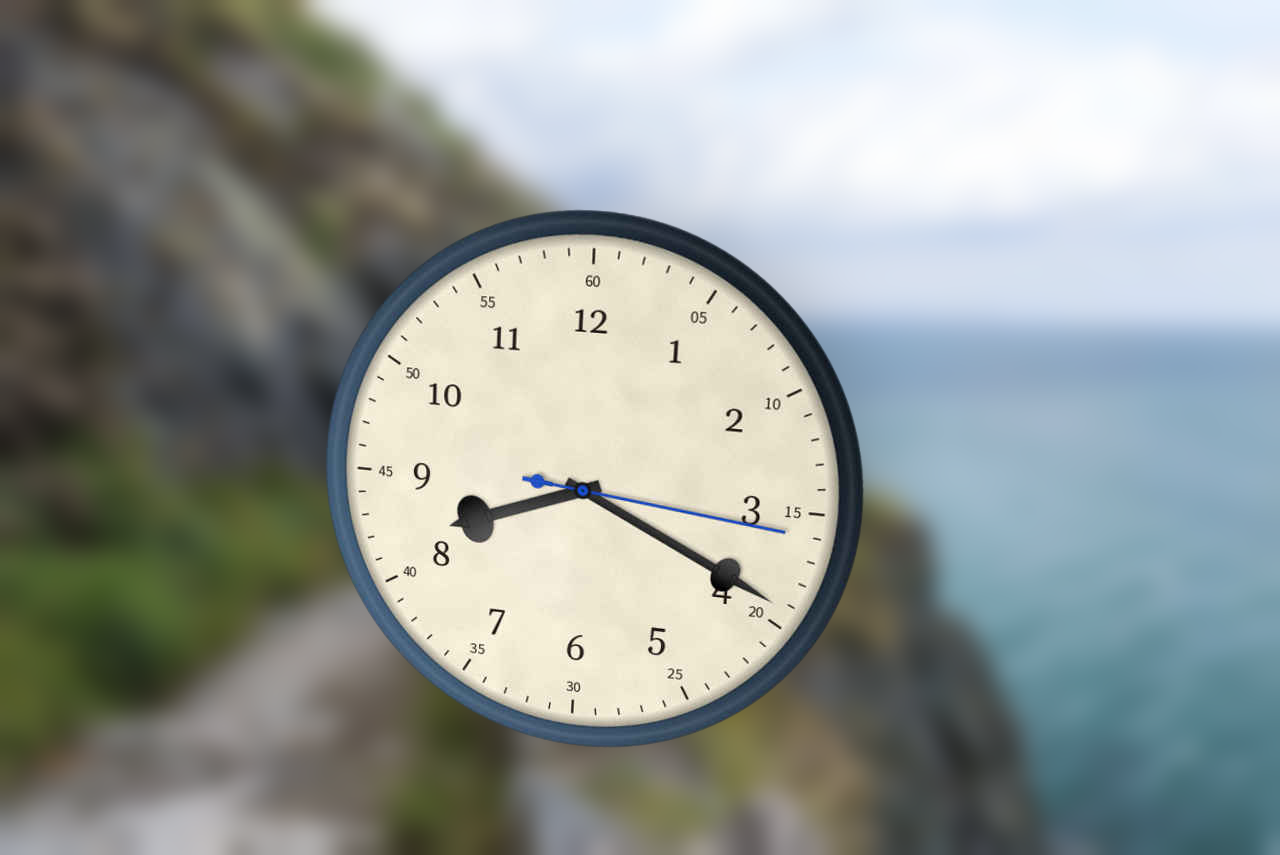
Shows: 8:19:16
